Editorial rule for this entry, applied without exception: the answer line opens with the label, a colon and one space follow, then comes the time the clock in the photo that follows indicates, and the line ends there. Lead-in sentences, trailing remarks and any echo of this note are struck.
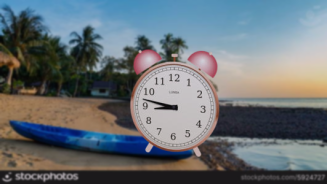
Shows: 8:47
